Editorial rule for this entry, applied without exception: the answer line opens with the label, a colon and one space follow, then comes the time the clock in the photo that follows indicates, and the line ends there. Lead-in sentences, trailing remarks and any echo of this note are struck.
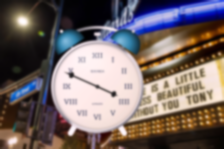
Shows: 3:49
